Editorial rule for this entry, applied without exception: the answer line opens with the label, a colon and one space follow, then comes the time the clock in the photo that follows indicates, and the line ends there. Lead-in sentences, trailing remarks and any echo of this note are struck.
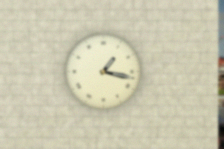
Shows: 1:17
